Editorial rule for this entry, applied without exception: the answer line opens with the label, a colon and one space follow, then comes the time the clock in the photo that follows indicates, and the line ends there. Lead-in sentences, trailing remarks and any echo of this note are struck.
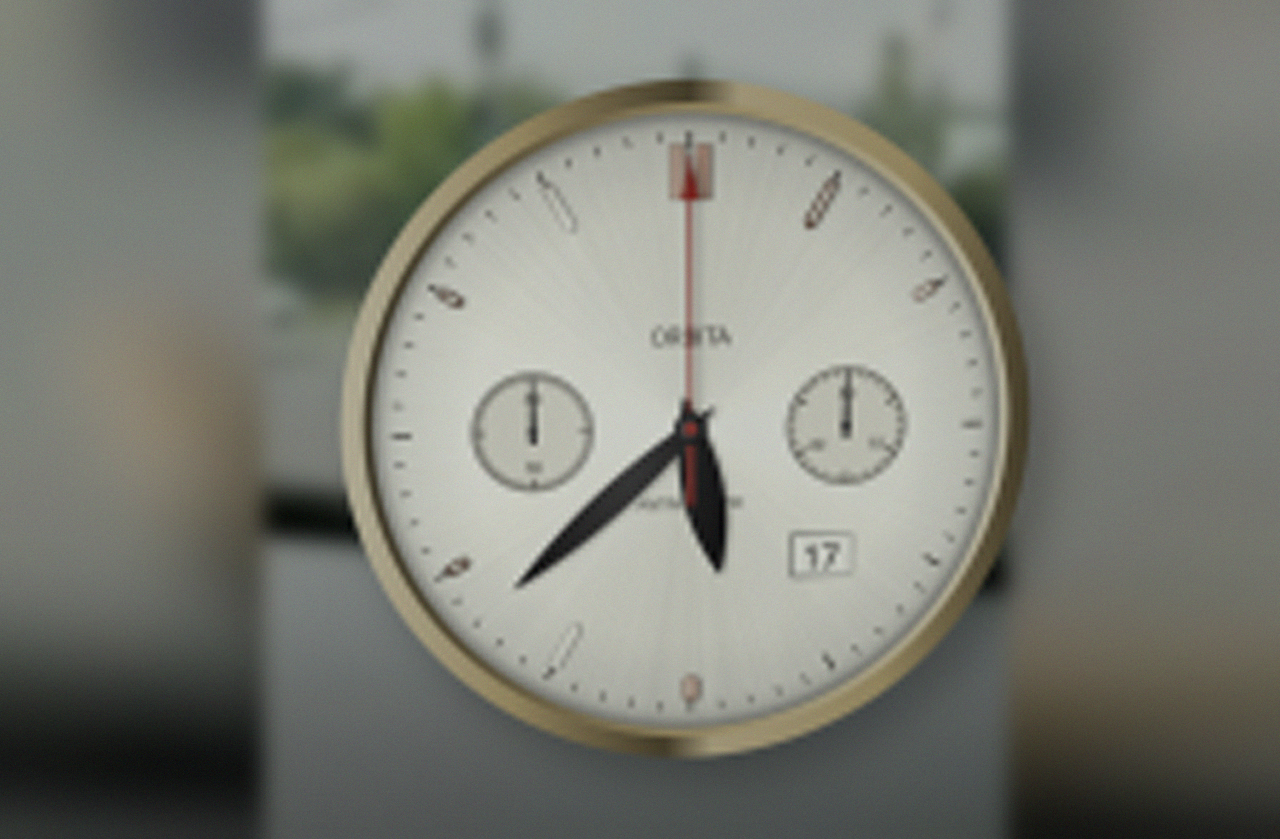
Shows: 5:38
